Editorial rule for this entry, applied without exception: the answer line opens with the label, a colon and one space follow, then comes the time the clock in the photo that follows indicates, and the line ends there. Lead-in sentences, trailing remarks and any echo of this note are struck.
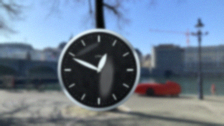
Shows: 12:49
